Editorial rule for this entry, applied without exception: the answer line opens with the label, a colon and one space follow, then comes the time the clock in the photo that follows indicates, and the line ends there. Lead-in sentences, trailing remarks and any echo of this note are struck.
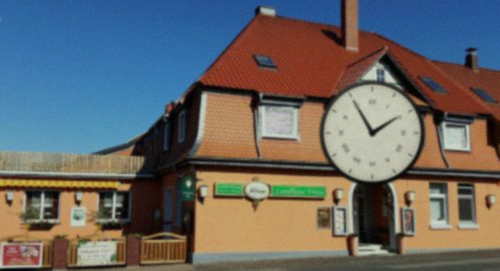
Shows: 1:55
